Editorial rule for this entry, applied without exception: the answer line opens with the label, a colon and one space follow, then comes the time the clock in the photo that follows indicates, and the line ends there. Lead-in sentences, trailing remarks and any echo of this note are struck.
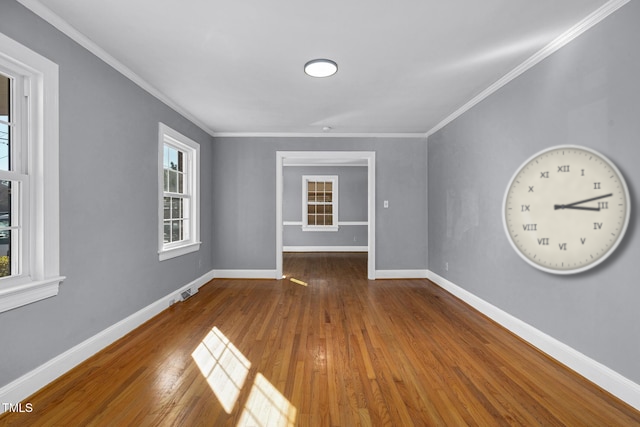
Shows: 3:13
